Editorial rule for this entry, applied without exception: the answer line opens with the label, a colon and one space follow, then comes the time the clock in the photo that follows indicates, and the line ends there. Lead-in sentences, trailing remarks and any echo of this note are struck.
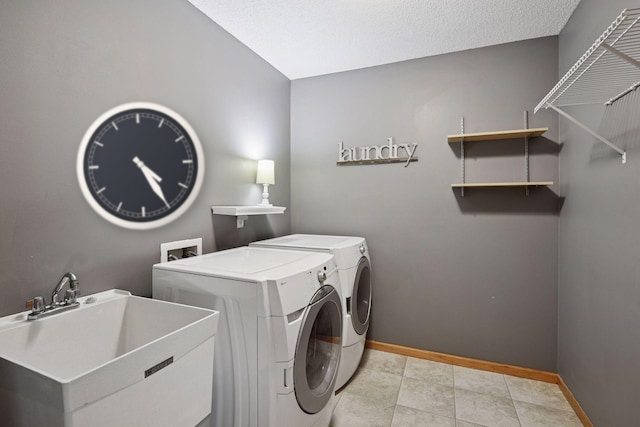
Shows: 4:25
